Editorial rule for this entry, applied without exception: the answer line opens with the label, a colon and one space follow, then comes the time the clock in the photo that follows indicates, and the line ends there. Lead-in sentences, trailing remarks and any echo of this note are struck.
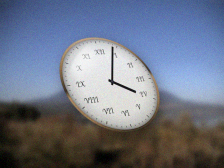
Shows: 4:04
